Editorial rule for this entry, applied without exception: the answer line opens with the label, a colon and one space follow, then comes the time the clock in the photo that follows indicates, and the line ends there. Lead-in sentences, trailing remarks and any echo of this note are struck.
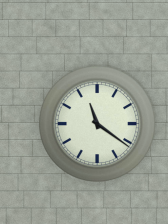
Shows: 11:21
